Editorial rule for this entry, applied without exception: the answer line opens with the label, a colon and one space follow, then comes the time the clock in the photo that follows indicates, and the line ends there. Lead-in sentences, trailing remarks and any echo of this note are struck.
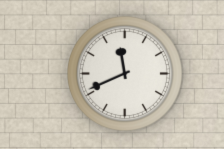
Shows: 11:41
